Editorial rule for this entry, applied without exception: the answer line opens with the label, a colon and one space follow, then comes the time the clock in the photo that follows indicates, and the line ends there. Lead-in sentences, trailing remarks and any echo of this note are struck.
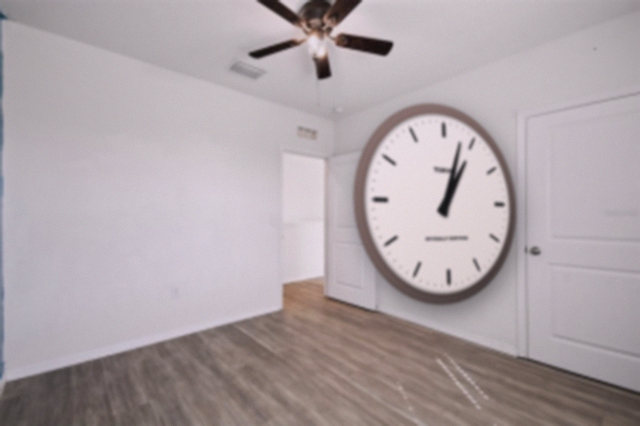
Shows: 1:03
